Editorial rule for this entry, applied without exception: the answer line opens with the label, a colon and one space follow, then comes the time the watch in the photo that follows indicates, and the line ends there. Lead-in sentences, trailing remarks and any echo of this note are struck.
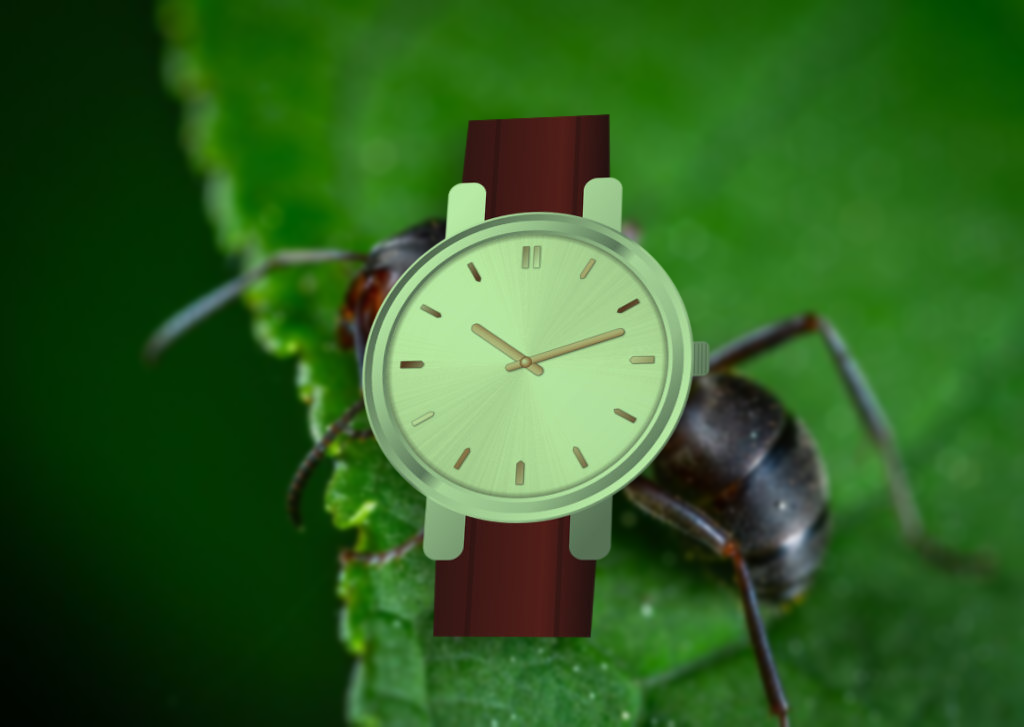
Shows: 10:12
